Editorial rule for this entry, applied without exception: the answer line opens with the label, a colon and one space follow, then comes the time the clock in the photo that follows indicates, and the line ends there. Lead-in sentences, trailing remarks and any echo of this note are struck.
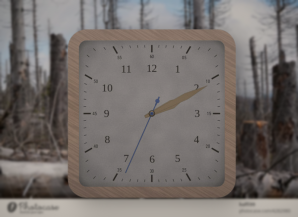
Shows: 2:10:34
